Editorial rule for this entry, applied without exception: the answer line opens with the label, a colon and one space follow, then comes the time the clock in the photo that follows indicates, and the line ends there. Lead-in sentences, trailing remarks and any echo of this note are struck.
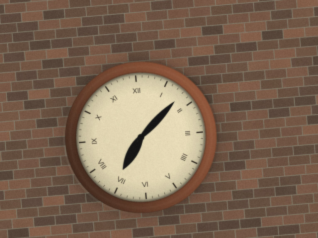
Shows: 7:08
